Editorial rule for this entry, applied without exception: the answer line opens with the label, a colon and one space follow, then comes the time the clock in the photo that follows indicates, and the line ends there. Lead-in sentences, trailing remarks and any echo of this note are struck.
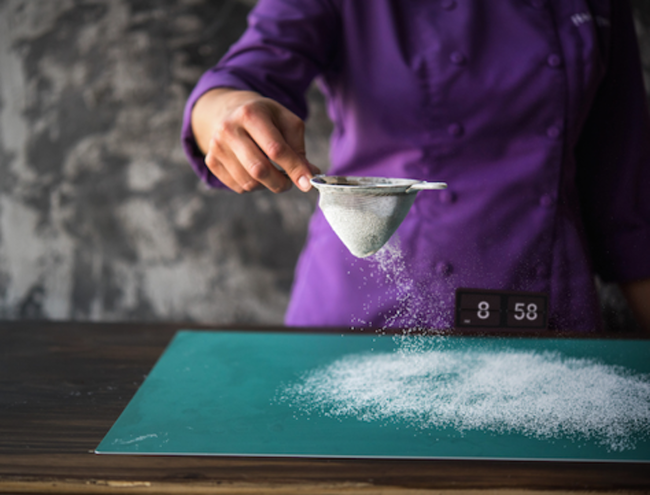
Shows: 8:58
